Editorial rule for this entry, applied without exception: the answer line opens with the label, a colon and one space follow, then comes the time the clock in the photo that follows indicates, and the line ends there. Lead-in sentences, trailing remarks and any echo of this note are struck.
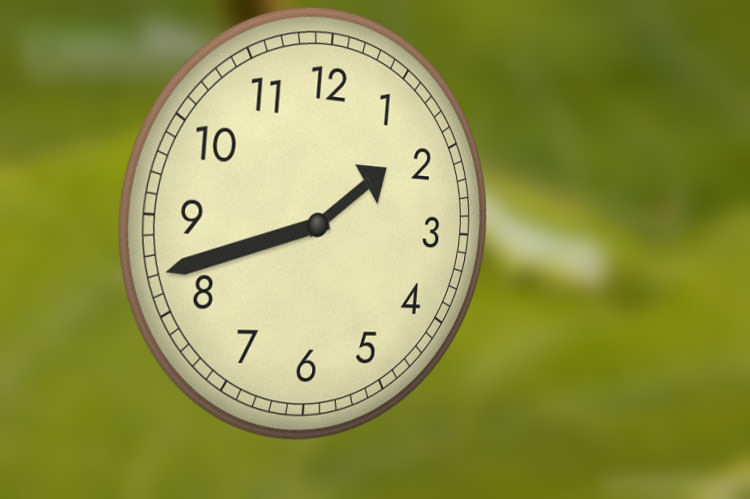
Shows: 1:42
